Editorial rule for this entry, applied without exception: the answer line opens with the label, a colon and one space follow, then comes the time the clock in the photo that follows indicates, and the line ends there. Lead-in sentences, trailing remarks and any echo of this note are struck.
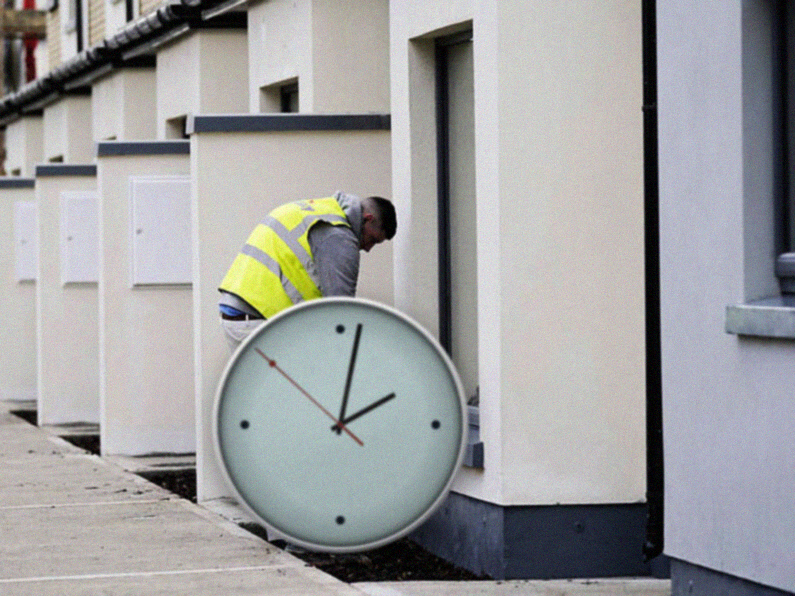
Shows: 2:01:52
